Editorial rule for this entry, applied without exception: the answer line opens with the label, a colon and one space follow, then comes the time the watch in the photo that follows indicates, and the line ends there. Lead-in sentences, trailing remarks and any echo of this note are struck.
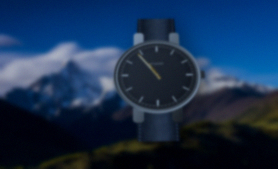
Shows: 10:54
